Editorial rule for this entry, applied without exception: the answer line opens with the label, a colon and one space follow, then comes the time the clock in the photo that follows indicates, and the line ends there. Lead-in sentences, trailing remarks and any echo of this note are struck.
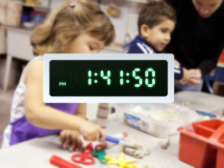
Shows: 1:41:50
